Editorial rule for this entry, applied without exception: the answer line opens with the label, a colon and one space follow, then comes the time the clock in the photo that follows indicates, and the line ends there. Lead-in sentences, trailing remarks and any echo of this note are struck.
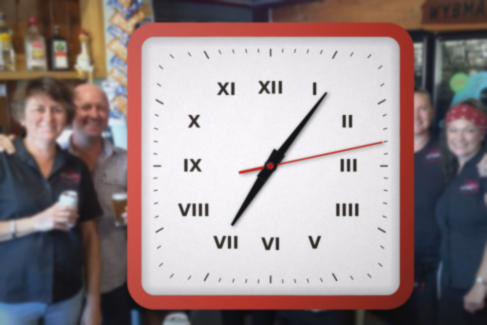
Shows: 7:06:13
